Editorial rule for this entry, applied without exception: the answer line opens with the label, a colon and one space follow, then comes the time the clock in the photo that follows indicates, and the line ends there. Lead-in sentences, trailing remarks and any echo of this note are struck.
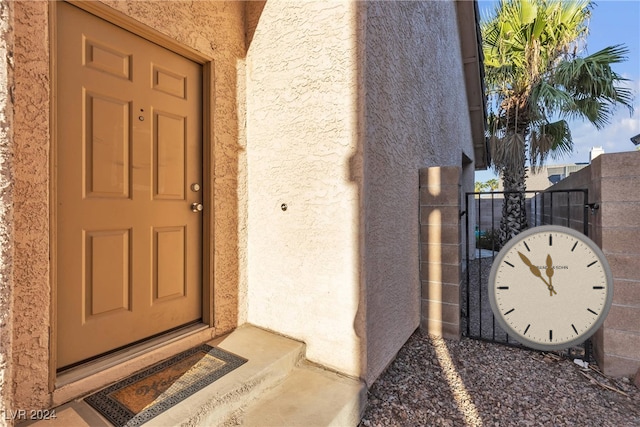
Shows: 11:53
